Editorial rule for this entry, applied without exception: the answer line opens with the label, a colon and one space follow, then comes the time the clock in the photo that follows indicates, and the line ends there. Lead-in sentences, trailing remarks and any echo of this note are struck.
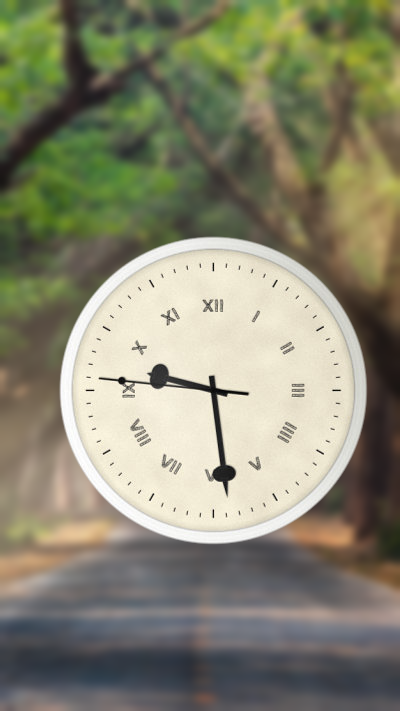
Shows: 9:28:46
